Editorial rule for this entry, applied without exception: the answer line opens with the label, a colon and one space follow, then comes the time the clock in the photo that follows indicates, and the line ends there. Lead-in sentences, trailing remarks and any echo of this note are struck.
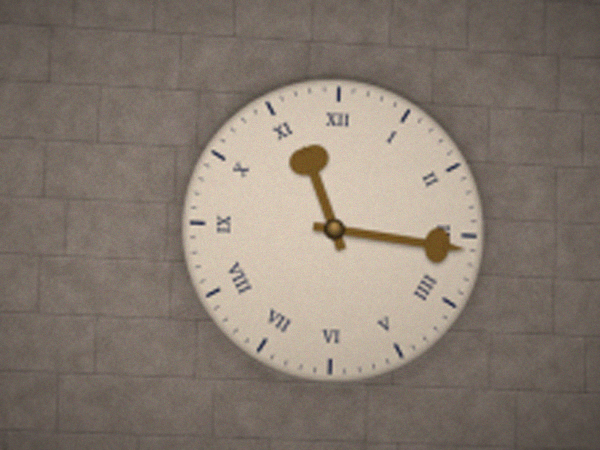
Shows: 11:16
